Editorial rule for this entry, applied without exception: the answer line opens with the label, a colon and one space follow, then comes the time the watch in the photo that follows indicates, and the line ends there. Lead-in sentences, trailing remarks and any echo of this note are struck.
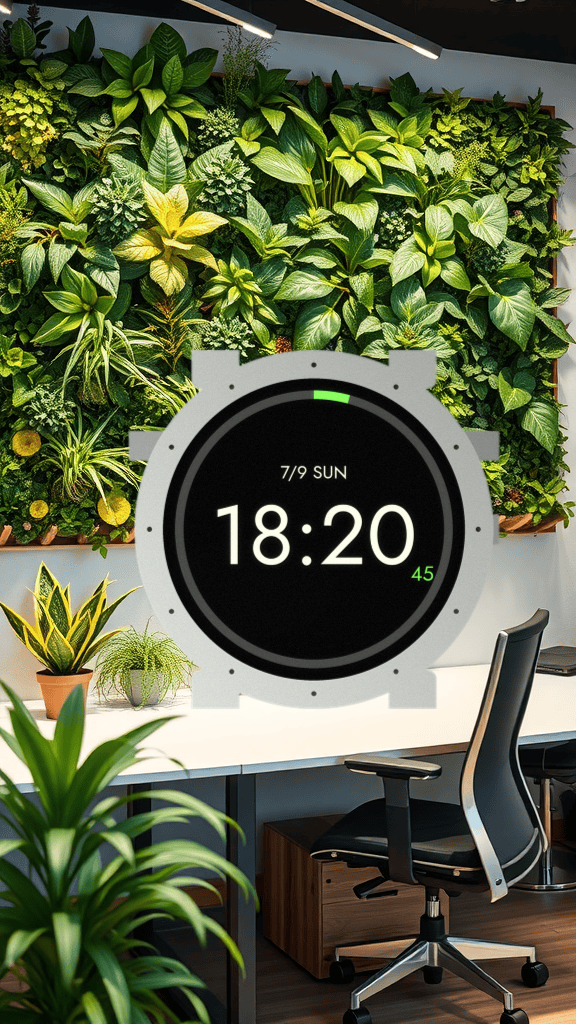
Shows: 18:20:45
